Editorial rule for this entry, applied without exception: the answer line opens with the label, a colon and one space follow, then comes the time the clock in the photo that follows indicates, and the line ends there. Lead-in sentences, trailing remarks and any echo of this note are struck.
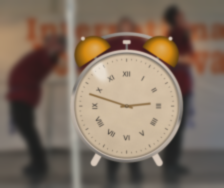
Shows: 2:48
